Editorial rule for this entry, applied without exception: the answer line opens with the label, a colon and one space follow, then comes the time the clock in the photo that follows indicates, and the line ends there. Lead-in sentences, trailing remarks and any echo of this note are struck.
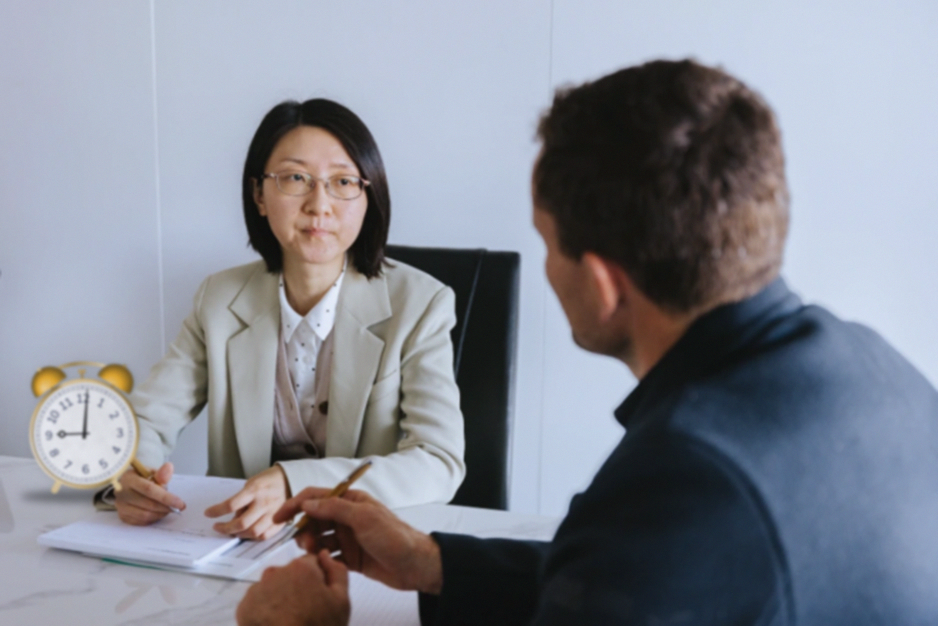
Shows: 9:01
